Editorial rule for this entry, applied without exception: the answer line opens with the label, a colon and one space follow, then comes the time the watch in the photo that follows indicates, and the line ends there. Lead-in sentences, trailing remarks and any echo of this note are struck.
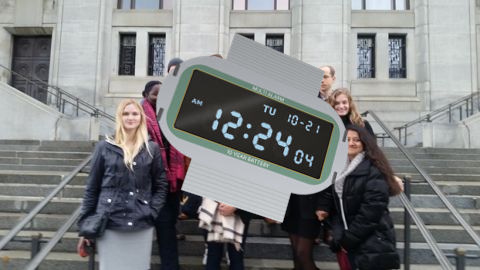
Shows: 12:24:04
